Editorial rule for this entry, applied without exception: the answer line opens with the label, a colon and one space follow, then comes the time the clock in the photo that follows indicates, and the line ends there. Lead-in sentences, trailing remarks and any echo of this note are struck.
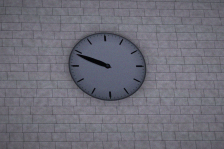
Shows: 9:49
